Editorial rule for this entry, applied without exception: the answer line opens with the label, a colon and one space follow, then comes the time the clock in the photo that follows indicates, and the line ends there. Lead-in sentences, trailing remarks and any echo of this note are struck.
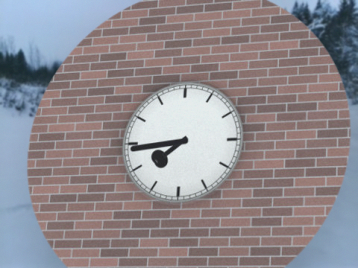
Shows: 7:44
